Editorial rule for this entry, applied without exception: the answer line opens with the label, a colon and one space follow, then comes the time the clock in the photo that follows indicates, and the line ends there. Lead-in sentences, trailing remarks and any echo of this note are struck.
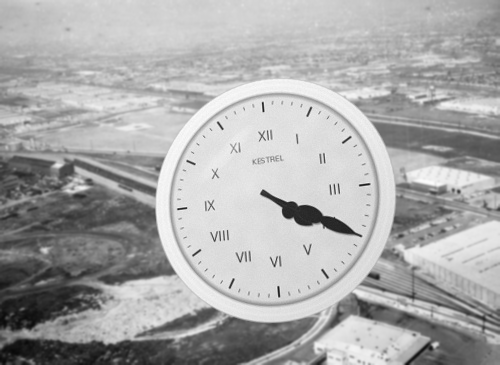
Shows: 4:20
